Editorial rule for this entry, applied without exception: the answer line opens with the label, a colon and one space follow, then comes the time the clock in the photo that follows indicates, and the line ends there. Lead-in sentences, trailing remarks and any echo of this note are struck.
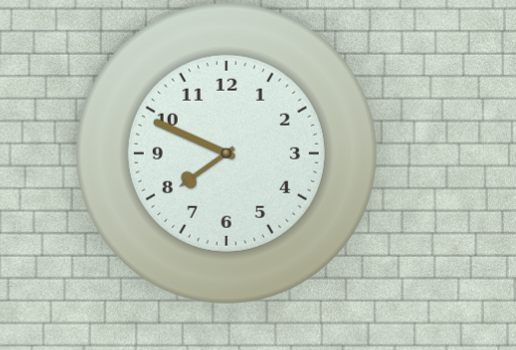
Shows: 7:49
